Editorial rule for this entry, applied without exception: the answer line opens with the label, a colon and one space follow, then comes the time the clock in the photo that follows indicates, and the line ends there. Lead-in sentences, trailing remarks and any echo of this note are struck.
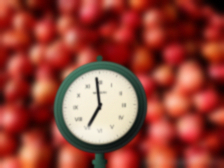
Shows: 6:59
